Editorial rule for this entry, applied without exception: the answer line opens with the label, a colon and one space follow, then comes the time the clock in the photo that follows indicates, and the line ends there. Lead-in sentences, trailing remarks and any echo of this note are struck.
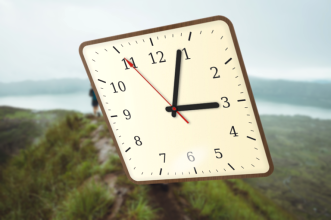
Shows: 3:03:55
